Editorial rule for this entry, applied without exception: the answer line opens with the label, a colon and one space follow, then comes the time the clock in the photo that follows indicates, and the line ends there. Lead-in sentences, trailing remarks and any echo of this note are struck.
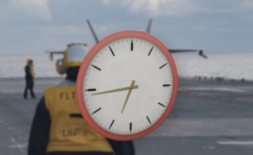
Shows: 6:44
